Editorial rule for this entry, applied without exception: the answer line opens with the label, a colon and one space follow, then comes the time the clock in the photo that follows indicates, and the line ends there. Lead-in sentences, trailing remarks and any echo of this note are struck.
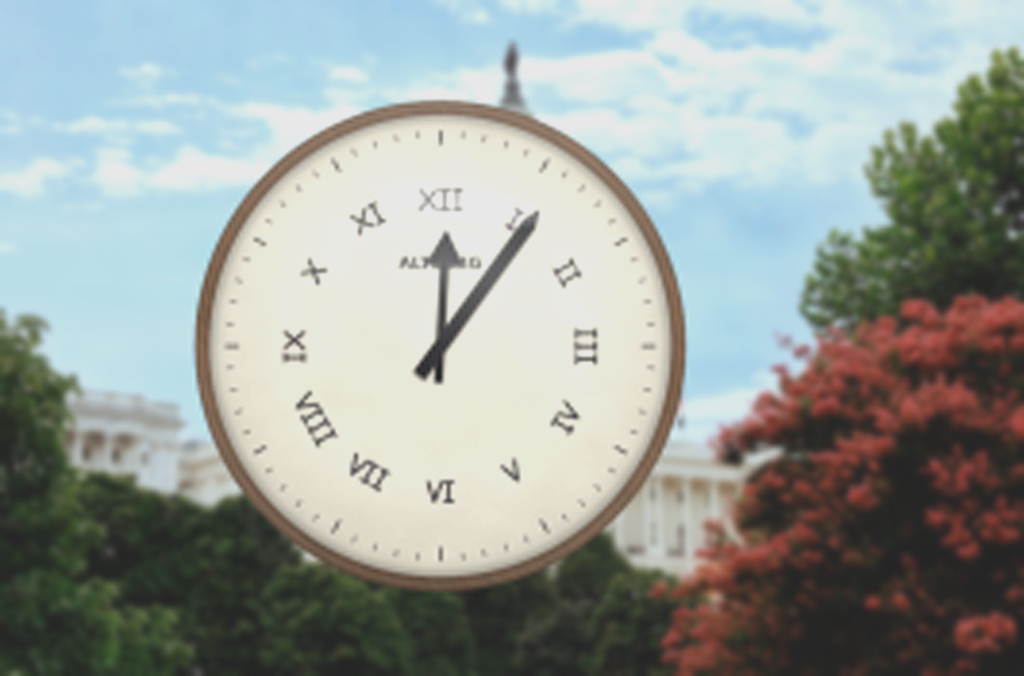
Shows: 12:06
